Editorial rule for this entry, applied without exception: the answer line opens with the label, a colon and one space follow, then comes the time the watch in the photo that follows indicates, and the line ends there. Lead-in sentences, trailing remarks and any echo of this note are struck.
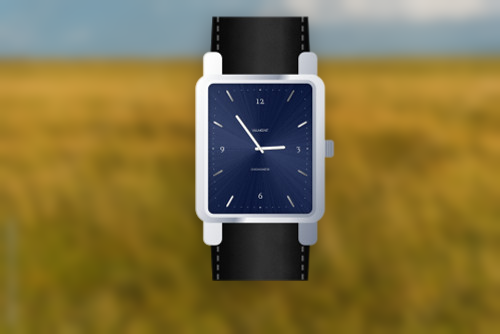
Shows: 2:54
